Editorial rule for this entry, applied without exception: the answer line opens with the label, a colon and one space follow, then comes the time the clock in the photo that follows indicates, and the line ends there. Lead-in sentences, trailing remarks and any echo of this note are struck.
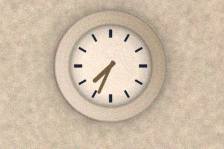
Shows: 7:34
